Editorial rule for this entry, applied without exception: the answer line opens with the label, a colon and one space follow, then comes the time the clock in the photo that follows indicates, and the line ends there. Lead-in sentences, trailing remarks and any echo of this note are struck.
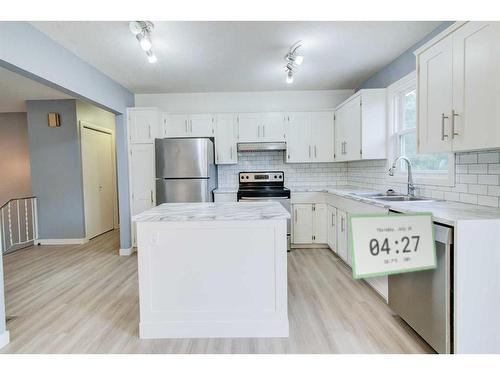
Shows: 4:27
